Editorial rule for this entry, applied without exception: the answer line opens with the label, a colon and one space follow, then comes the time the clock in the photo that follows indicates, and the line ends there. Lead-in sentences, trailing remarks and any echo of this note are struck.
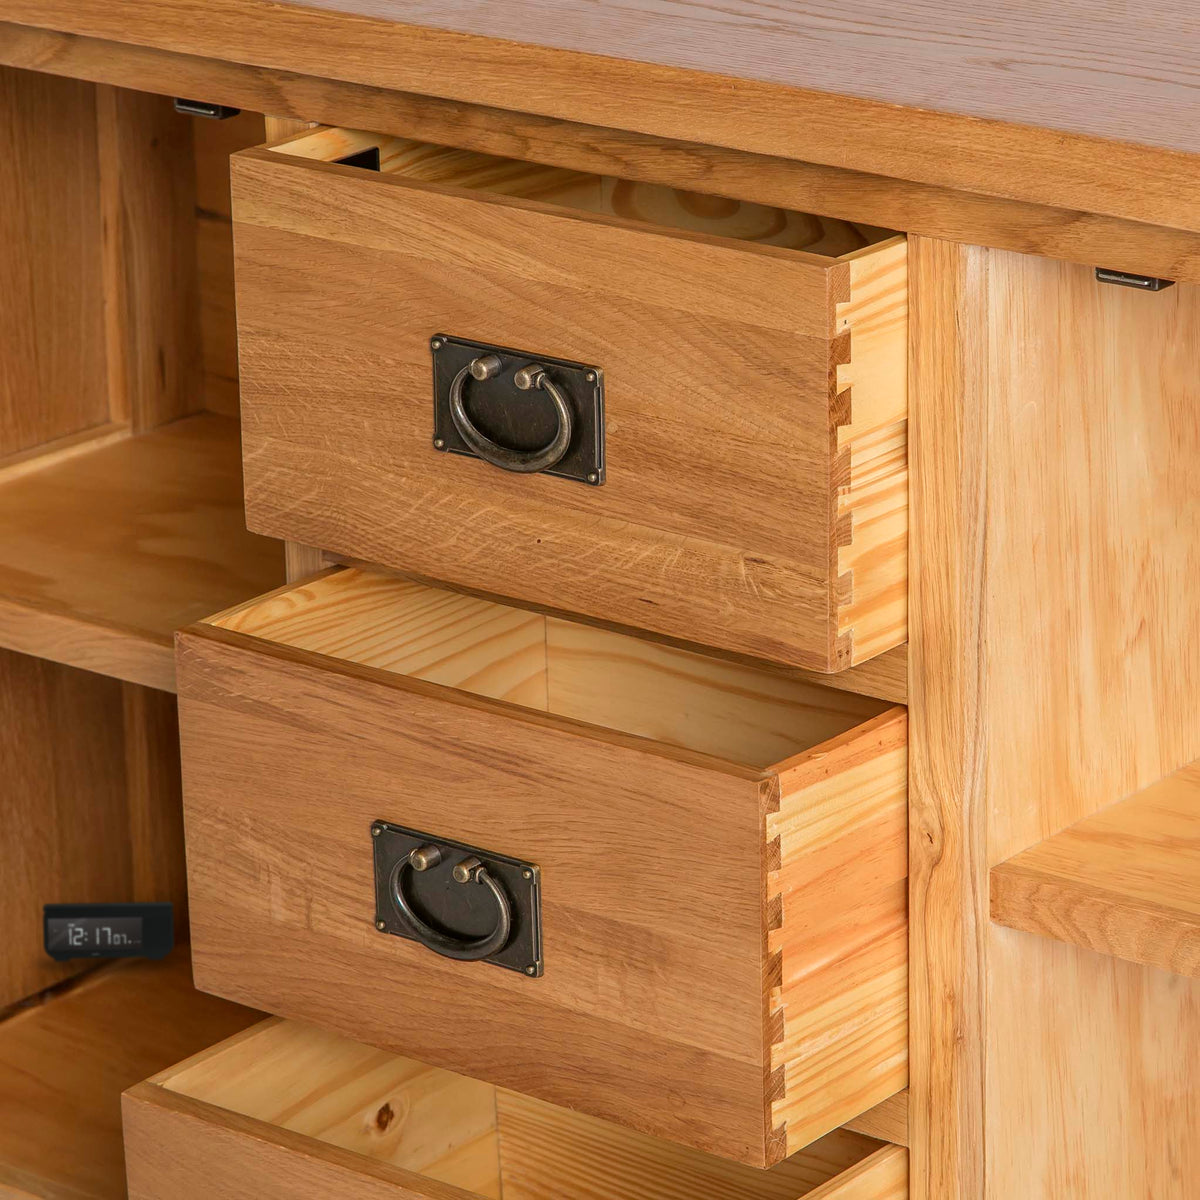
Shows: 12:17
